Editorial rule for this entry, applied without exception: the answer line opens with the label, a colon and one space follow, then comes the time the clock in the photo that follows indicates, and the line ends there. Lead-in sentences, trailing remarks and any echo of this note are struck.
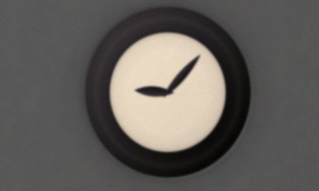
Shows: 9:07
